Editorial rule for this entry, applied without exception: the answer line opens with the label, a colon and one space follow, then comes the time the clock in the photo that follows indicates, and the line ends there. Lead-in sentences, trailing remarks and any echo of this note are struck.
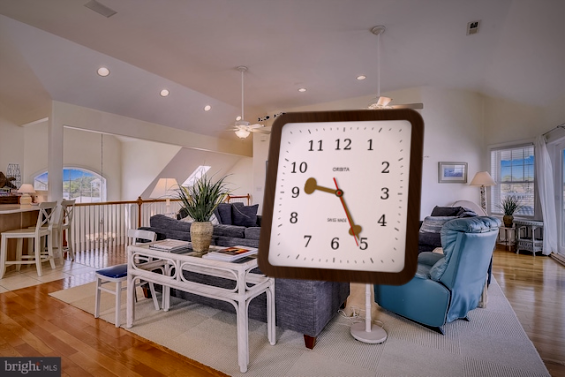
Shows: 9:25:26
